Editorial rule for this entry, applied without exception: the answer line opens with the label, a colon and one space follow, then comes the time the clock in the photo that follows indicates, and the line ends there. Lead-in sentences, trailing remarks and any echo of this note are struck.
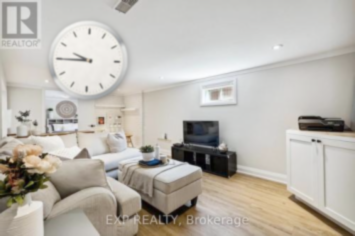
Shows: 9:45
